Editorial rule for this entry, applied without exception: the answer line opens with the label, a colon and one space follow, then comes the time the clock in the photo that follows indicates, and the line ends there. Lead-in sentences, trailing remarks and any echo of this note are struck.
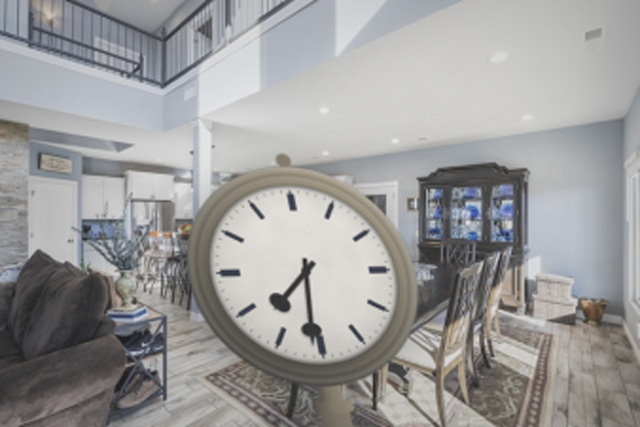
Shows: 7:31
